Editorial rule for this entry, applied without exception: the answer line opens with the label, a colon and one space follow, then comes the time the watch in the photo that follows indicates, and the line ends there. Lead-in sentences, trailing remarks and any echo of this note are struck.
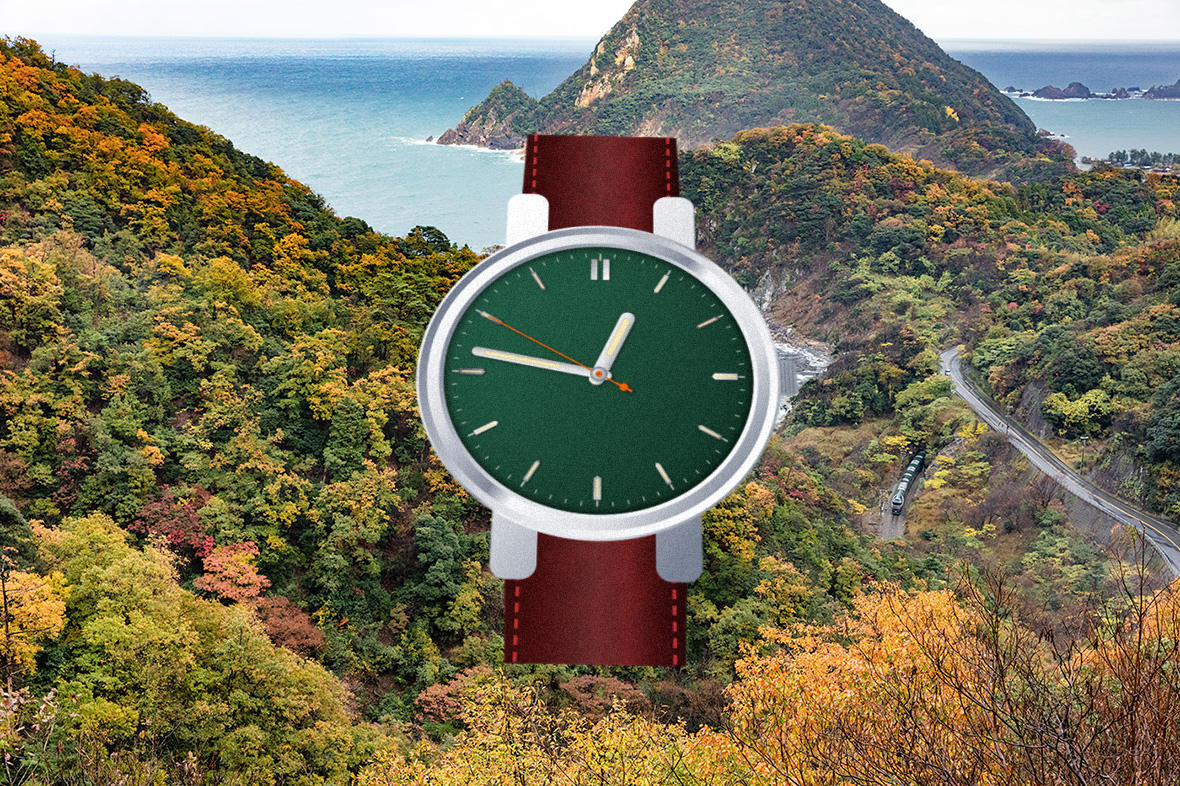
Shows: 12:46:50
